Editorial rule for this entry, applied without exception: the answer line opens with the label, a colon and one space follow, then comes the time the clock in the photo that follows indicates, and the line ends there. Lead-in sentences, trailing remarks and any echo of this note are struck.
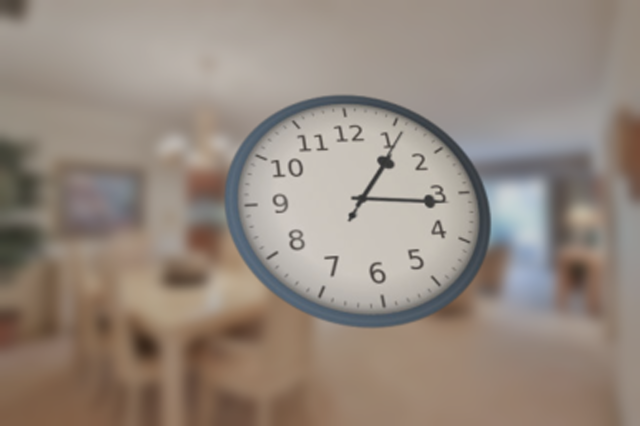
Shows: 1:16:06
